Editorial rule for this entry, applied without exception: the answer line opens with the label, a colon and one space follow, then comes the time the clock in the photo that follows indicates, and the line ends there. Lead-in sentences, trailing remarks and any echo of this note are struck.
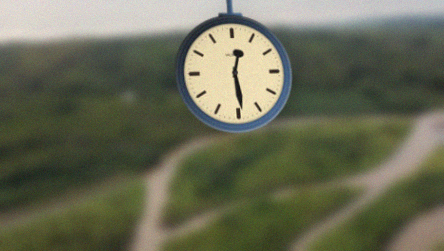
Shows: 12:29
